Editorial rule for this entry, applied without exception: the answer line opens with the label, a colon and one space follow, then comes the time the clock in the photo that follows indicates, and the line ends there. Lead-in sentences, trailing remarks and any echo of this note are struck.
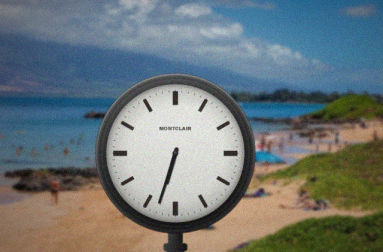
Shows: 6:33
